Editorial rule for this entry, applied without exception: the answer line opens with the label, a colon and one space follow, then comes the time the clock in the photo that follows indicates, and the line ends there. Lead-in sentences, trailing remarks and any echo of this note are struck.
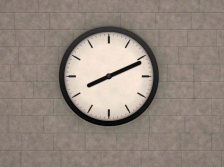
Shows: 8:11
